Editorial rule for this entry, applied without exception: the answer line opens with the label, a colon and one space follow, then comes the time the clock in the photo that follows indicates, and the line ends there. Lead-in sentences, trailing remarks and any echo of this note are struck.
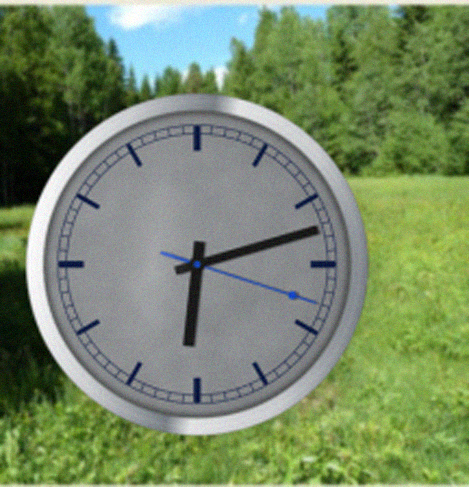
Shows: 6:12:18
